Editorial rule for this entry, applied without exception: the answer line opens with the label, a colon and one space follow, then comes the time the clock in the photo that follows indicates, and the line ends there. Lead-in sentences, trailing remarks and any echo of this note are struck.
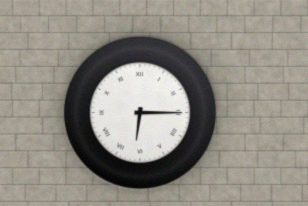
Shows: 6:15
